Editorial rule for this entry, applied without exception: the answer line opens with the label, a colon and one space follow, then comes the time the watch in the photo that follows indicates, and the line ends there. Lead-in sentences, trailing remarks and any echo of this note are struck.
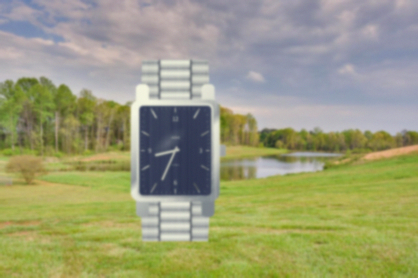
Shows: 8:34
